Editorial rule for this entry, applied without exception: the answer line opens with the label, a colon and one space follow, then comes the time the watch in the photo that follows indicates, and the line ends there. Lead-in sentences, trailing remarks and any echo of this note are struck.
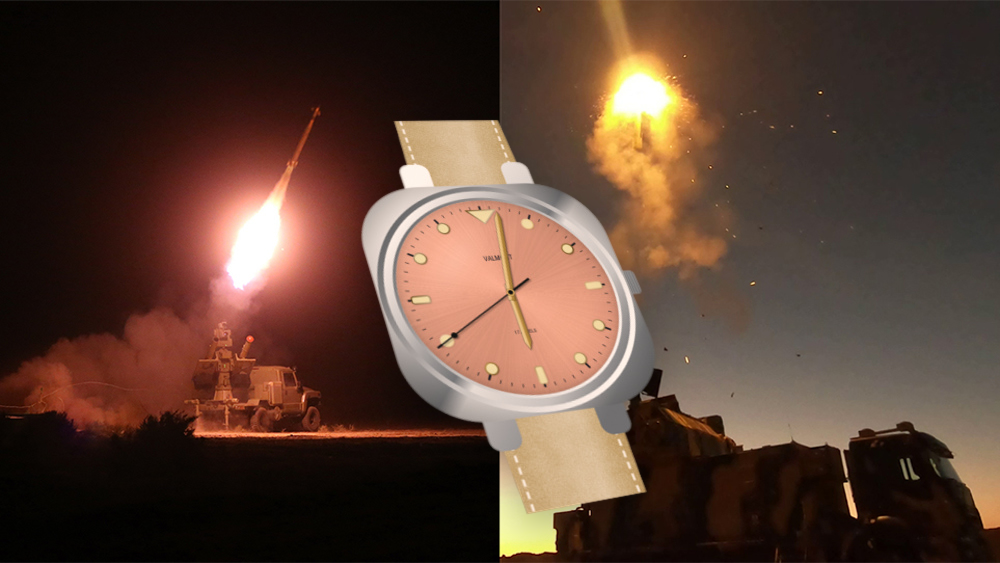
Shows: 6:01:40
